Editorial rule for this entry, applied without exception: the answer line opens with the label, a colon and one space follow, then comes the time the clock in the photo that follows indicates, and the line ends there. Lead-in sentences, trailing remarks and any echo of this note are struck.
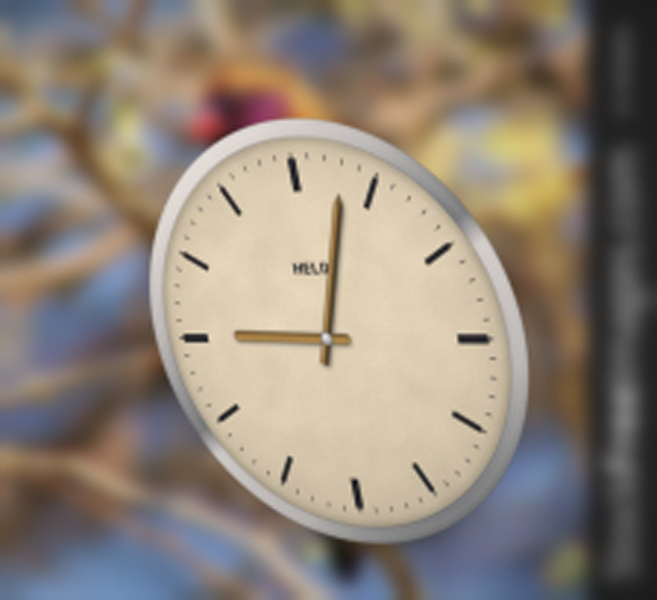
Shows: 9:03
